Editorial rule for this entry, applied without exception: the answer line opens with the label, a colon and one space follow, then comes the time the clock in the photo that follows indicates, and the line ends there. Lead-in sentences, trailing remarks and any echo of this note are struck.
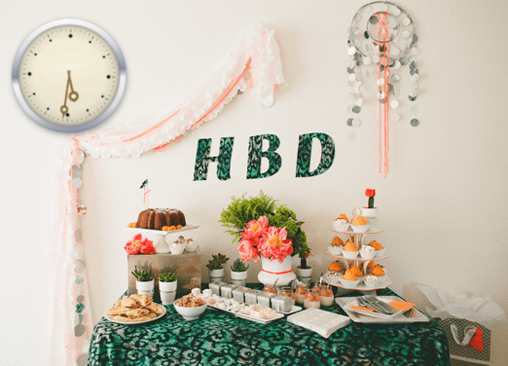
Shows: 5:31
